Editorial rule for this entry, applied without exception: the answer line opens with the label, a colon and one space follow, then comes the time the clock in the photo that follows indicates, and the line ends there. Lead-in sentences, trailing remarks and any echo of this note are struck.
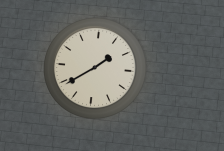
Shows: 1:39
